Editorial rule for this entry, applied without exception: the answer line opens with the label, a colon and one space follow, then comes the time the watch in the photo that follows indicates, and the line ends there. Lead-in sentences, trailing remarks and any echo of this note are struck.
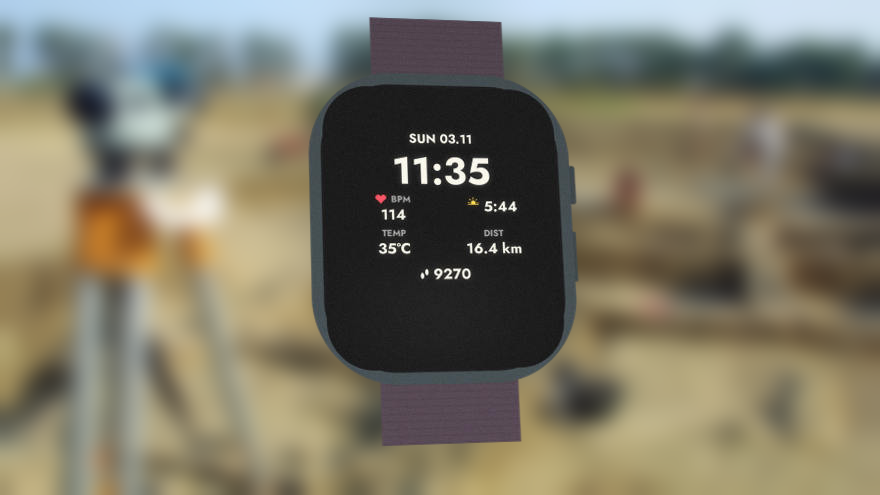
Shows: 11:35
